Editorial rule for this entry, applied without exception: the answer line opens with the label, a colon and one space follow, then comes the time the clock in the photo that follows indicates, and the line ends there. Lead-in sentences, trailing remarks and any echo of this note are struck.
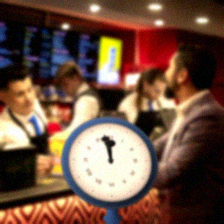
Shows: 11:58
